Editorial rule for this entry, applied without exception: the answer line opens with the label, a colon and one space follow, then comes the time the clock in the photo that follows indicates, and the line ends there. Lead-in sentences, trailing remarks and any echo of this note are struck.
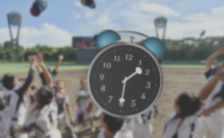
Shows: 1:30
